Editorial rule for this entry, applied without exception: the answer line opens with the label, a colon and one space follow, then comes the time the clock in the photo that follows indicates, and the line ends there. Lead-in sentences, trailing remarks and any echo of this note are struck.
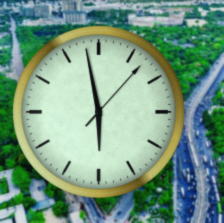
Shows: 5:58:07
